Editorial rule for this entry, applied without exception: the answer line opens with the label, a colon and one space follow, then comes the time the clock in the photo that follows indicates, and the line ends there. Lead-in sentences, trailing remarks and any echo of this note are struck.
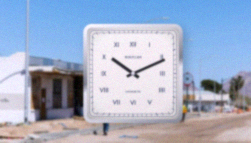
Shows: 10:11
